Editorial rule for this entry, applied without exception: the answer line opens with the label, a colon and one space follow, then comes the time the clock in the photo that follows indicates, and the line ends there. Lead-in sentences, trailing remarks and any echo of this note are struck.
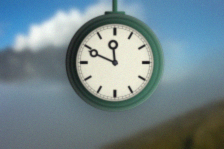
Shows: 11:49
